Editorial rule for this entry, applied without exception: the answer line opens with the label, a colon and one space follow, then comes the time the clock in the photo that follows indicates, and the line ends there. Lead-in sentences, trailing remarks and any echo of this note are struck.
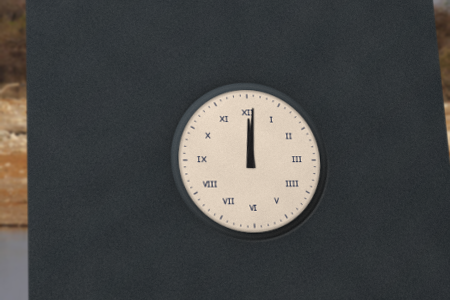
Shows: 12:01
